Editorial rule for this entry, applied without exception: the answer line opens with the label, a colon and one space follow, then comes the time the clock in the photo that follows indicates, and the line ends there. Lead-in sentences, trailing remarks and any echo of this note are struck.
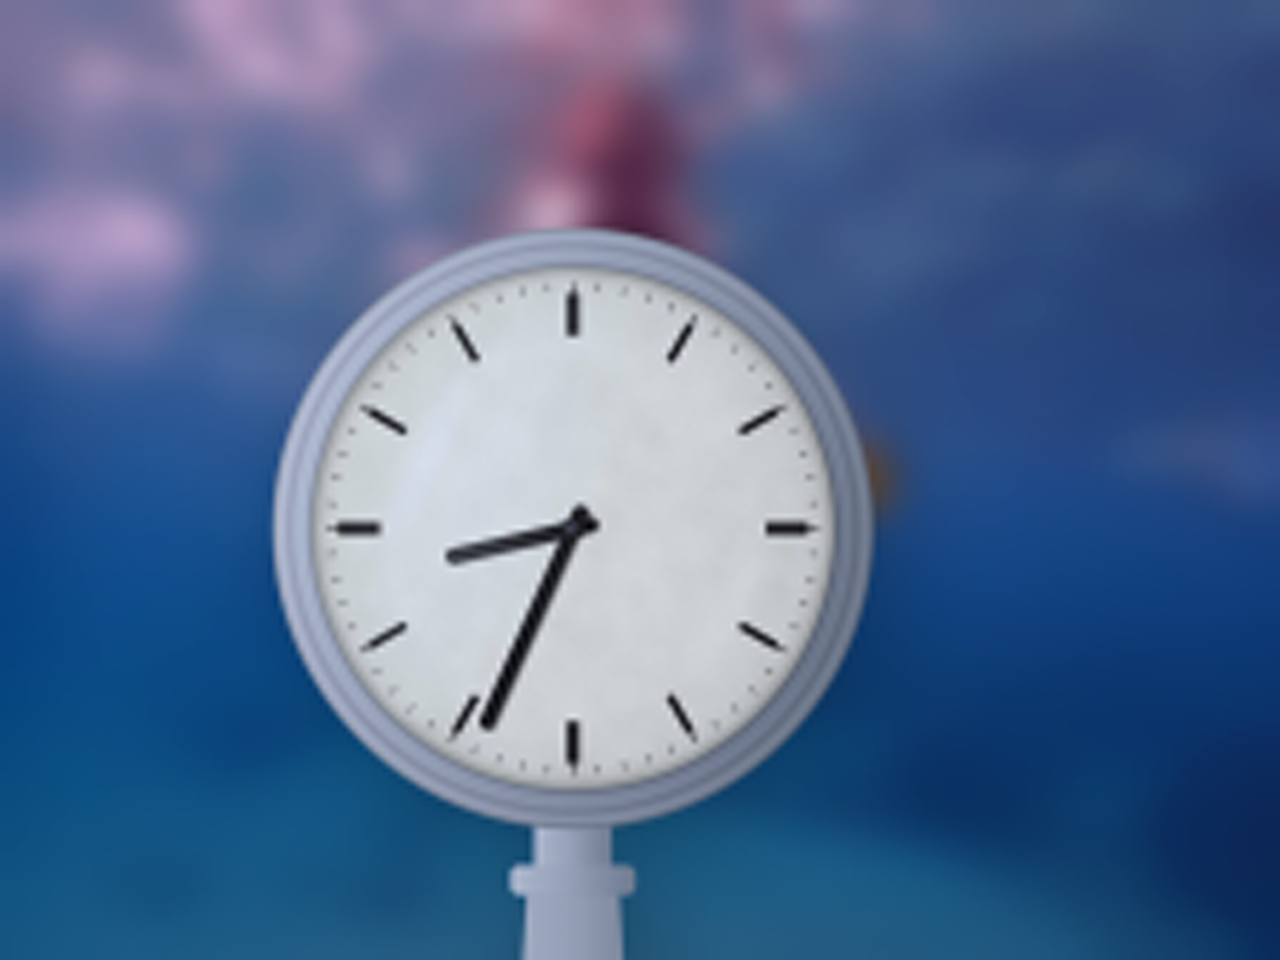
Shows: 8:34
